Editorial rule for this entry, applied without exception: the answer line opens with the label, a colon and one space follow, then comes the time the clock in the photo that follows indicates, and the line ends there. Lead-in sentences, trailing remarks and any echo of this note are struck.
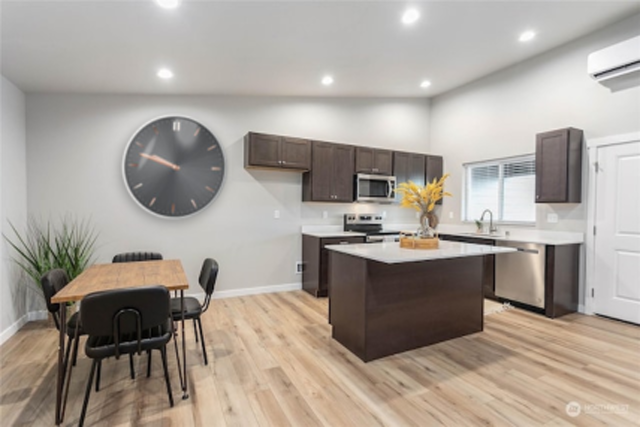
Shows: 9:48
